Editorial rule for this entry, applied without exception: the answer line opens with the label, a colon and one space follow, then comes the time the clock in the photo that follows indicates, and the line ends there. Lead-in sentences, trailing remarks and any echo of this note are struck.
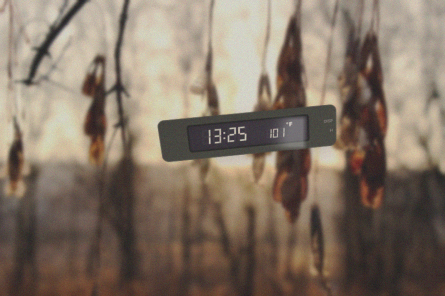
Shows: 13:25
